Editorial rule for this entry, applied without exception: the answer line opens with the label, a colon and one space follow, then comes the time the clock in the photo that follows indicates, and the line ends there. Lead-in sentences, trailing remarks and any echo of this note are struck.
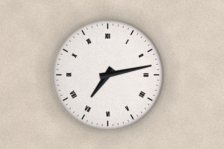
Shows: 7:13
